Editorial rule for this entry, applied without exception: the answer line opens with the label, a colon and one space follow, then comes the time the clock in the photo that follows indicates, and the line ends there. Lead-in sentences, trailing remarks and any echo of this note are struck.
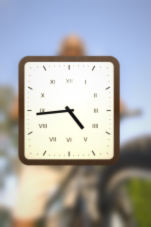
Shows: 4:44
